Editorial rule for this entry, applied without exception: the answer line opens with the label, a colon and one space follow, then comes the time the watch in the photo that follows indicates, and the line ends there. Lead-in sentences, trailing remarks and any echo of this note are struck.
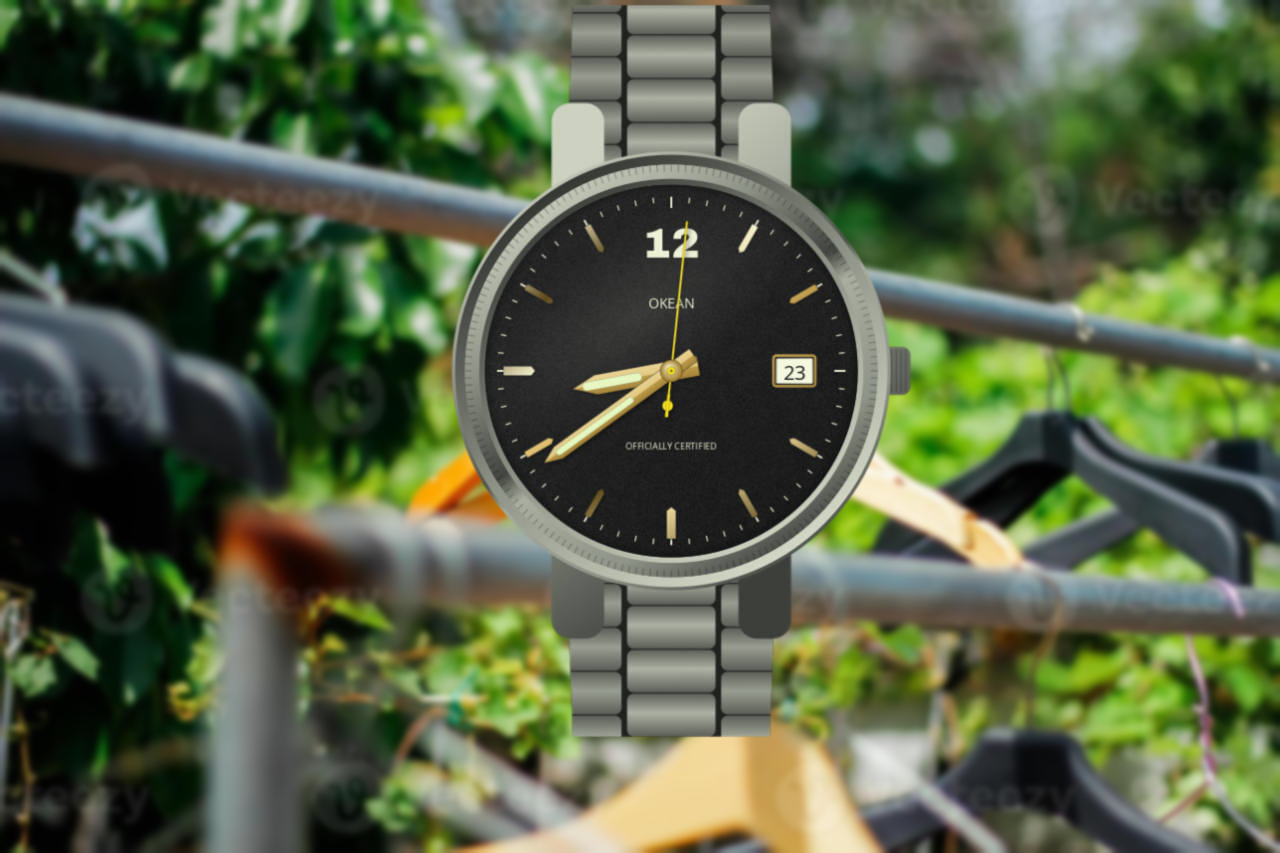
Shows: 8:39:01
